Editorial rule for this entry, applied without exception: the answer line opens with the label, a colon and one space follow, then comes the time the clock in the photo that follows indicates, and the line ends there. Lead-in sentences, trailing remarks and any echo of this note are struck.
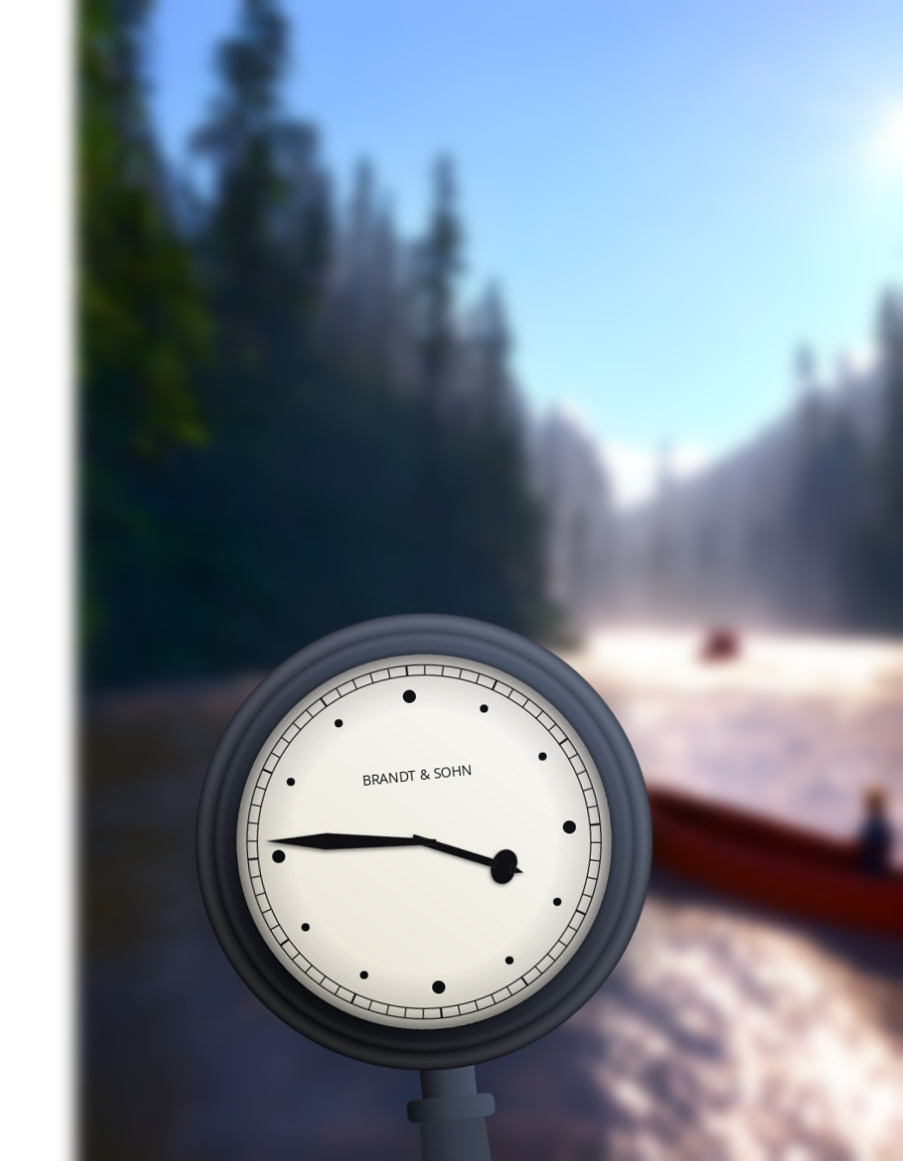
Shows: 3:46
